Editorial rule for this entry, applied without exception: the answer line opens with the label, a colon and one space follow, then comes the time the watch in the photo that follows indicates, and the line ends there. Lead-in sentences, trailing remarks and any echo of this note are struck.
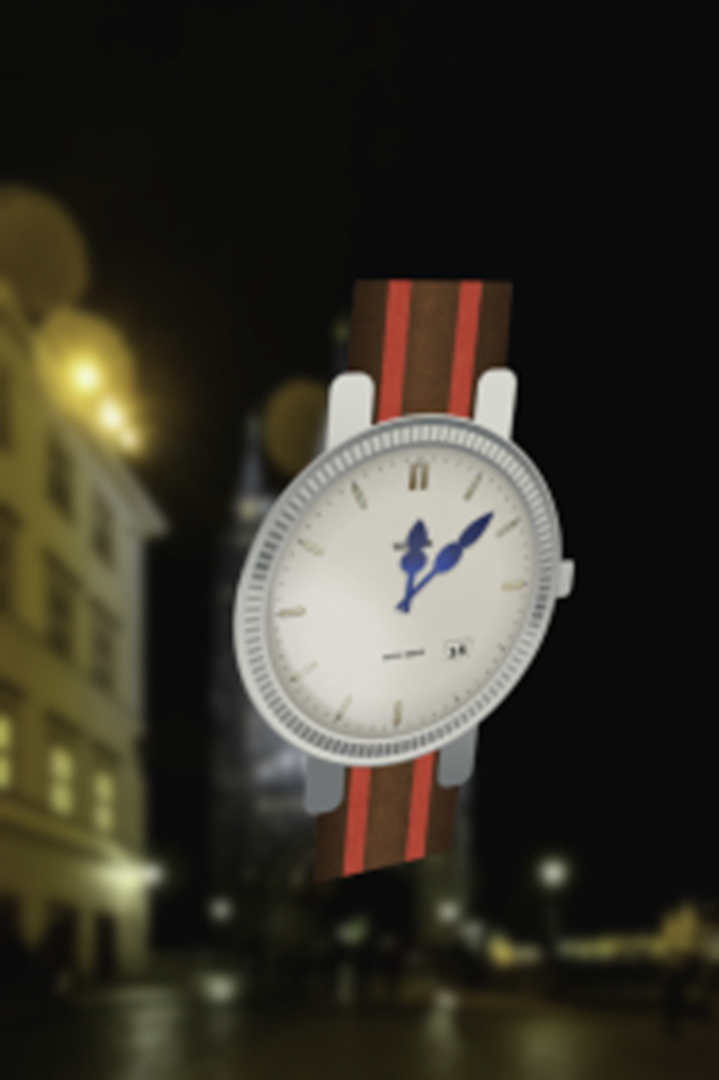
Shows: 12:08
